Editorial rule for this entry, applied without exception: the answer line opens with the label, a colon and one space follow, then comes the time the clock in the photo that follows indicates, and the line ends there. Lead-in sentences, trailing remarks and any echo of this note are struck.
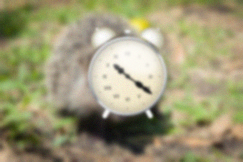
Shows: 10:21
